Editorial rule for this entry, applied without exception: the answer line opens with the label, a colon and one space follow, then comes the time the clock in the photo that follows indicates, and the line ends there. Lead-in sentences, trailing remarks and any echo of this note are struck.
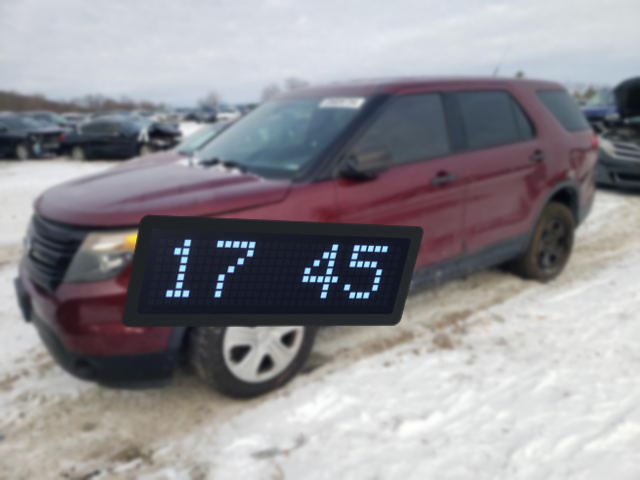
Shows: 17:45
